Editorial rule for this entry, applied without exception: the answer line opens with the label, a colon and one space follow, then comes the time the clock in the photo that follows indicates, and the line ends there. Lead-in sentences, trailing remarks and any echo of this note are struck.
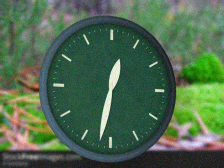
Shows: 12:32
